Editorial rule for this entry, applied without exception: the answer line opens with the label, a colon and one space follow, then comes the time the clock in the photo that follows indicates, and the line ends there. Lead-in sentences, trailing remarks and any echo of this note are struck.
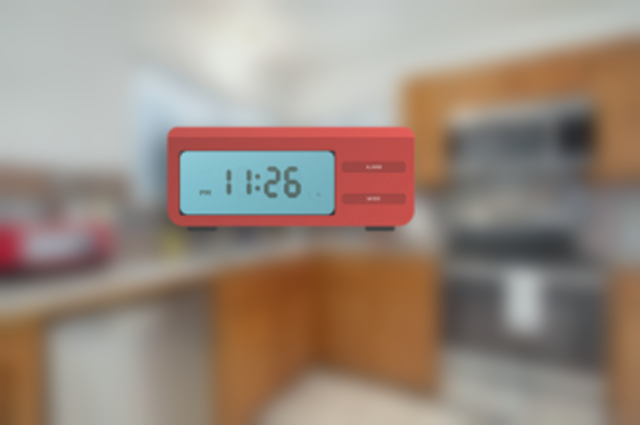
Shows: 11:26
